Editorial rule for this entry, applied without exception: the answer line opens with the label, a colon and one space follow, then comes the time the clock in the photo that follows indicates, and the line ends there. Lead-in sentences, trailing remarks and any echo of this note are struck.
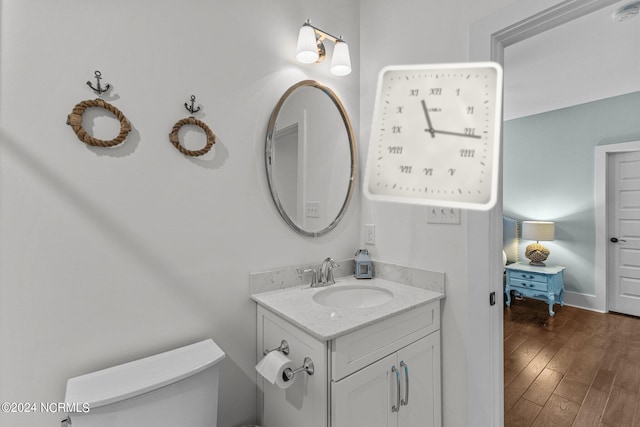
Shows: 11:16
